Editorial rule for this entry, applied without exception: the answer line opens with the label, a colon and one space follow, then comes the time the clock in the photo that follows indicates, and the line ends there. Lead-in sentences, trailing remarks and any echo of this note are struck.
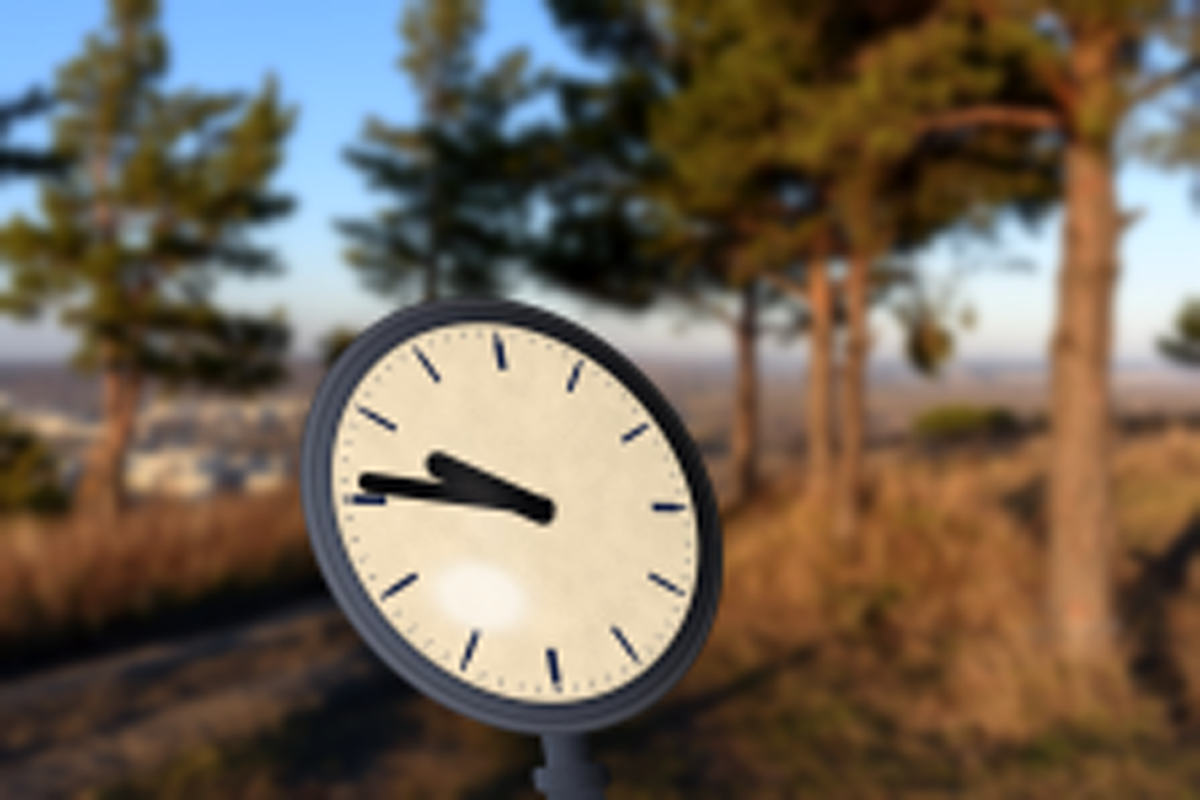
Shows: 9:46
